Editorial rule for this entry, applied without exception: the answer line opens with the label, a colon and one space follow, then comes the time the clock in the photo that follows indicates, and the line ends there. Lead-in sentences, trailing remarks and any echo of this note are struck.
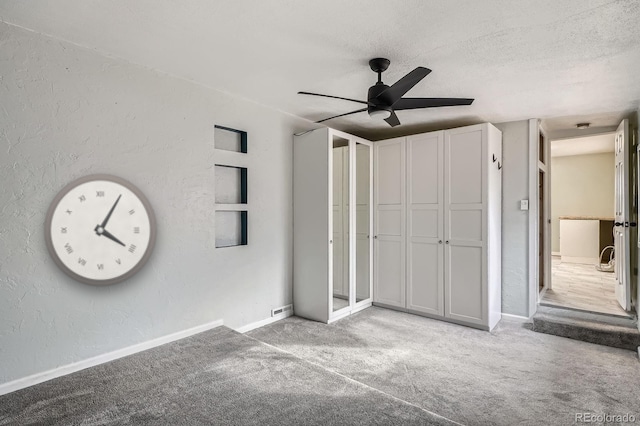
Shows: 4:05
